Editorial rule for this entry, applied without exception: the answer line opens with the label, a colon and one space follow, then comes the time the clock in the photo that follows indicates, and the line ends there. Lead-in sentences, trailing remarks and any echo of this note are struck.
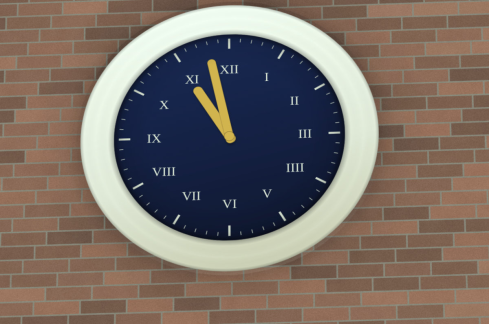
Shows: 10:58
